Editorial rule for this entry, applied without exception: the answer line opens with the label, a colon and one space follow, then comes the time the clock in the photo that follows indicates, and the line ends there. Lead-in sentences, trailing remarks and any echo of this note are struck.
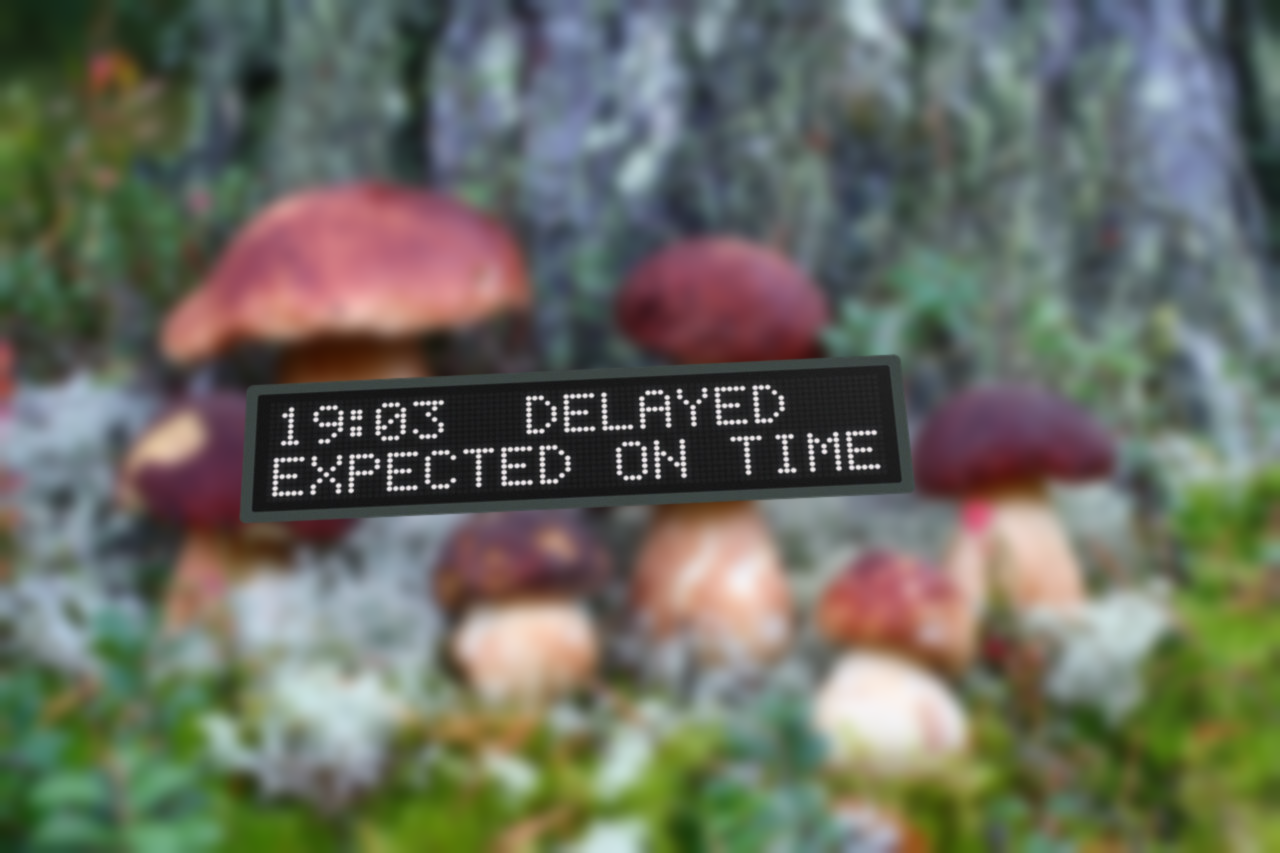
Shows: 19:03
